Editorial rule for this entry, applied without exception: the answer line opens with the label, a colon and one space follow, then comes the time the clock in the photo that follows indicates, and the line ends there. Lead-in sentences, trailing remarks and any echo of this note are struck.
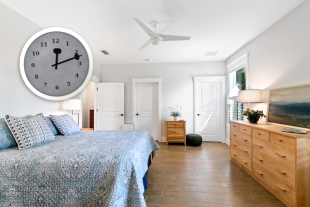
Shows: 12:12
